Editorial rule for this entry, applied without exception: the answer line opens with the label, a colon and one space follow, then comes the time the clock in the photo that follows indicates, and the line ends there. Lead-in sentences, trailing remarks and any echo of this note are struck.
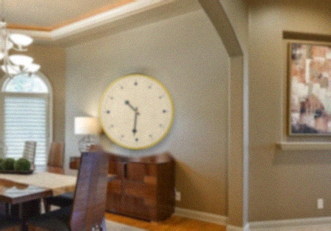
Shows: 10:31
